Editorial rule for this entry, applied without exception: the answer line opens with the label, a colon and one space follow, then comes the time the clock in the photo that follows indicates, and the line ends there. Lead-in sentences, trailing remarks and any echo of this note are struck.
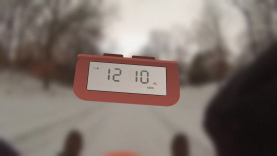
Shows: 12:10
